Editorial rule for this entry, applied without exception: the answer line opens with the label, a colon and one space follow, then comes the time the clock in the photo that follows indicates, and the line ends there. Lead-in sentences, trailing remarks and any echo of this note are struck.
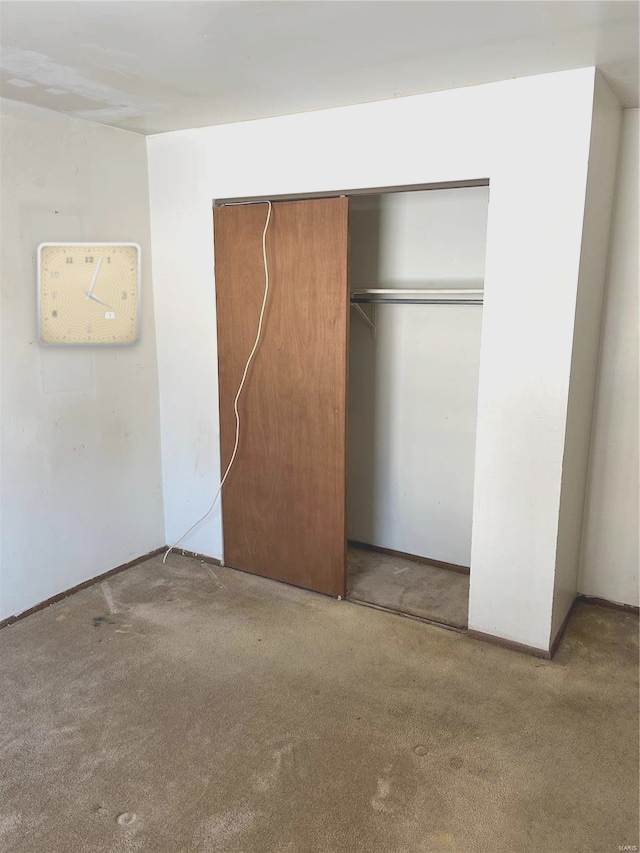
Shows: 4:03
